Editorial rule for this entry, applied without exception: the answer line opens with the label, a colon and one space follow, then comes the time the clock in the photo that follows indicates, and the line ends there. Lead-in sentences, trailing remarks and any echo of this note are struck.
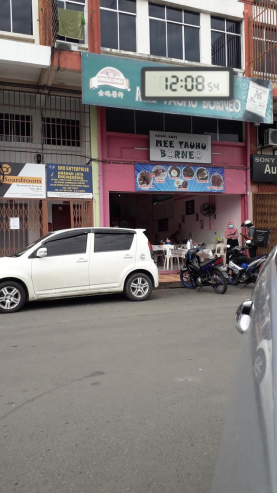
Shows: 12:08:54
